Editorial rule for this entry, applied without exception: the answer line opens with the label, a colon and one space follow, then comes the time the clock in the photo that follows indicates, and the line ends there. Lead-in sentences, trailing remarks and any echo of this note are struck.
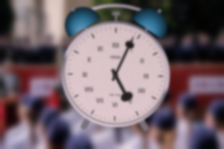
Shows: 5:04
